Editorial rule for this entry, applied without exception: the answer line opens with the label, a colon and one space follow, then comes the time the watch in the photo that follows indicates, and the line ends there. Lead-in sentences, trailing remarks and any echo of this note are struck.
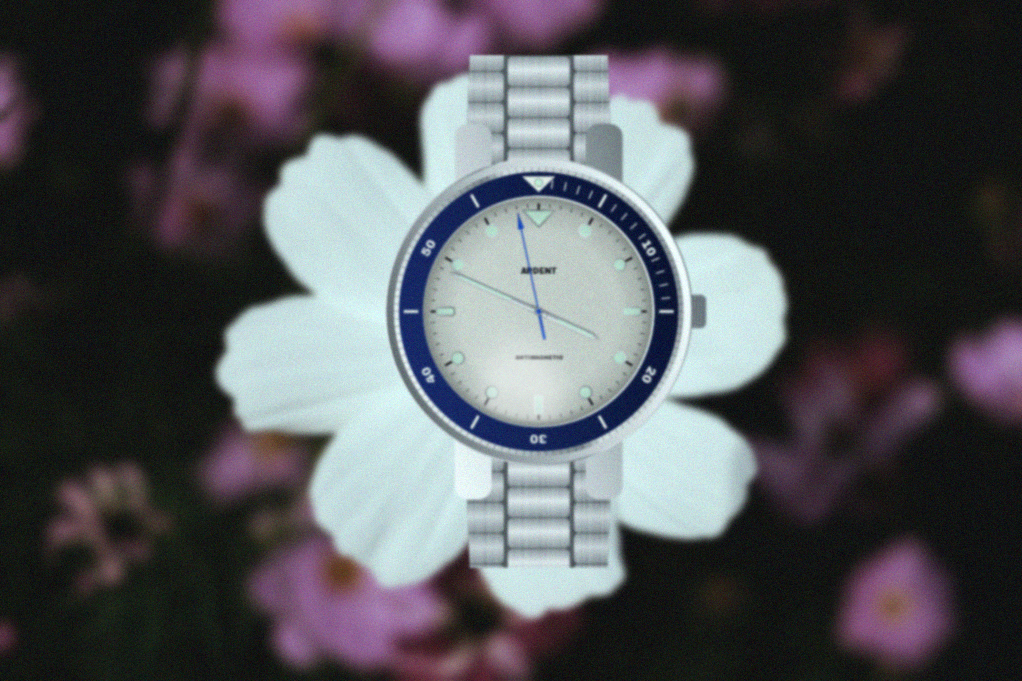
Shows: 3:48:58
